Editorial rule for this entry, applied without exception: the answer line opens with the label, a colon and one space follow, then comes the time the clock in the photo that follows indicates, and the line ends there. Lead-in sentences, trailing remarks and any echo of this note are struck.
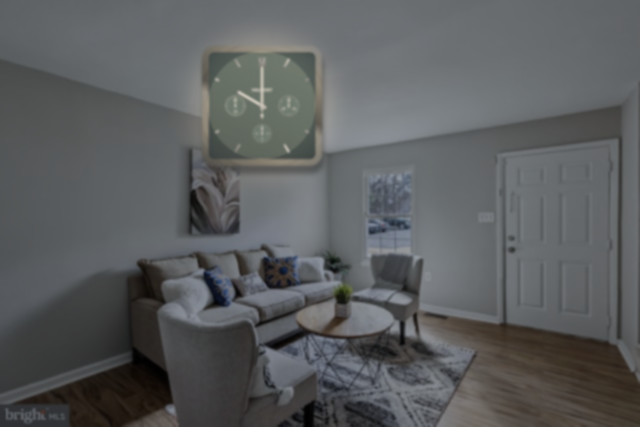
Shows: 10:00
